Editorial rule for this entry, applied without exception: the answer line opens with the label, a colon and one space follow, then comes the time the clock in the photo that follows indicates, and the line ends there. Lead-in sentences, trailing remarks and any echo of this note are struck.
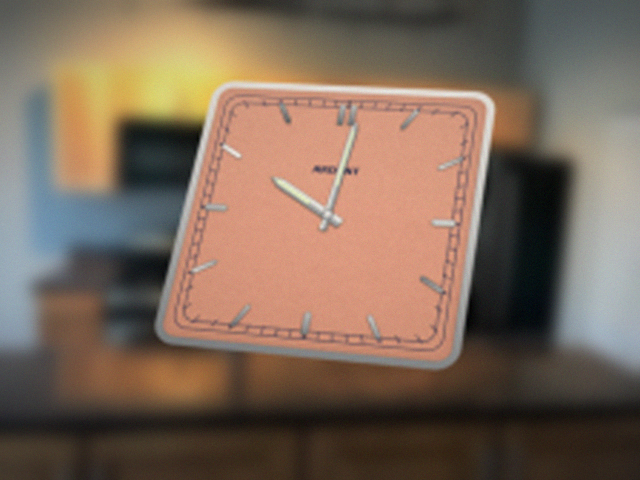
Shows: 10:01
